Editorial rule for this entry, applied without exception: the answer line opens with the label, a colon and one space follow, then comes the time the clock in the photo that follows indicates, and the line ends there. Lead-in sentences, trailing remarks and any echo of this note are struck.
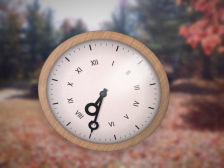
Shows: 7:35
